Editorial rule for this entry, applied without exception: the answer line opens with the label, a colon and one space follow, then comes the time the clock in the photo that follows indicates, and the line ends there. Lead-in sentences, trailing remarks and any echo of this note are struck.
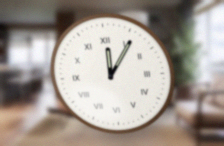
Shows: 12:06
